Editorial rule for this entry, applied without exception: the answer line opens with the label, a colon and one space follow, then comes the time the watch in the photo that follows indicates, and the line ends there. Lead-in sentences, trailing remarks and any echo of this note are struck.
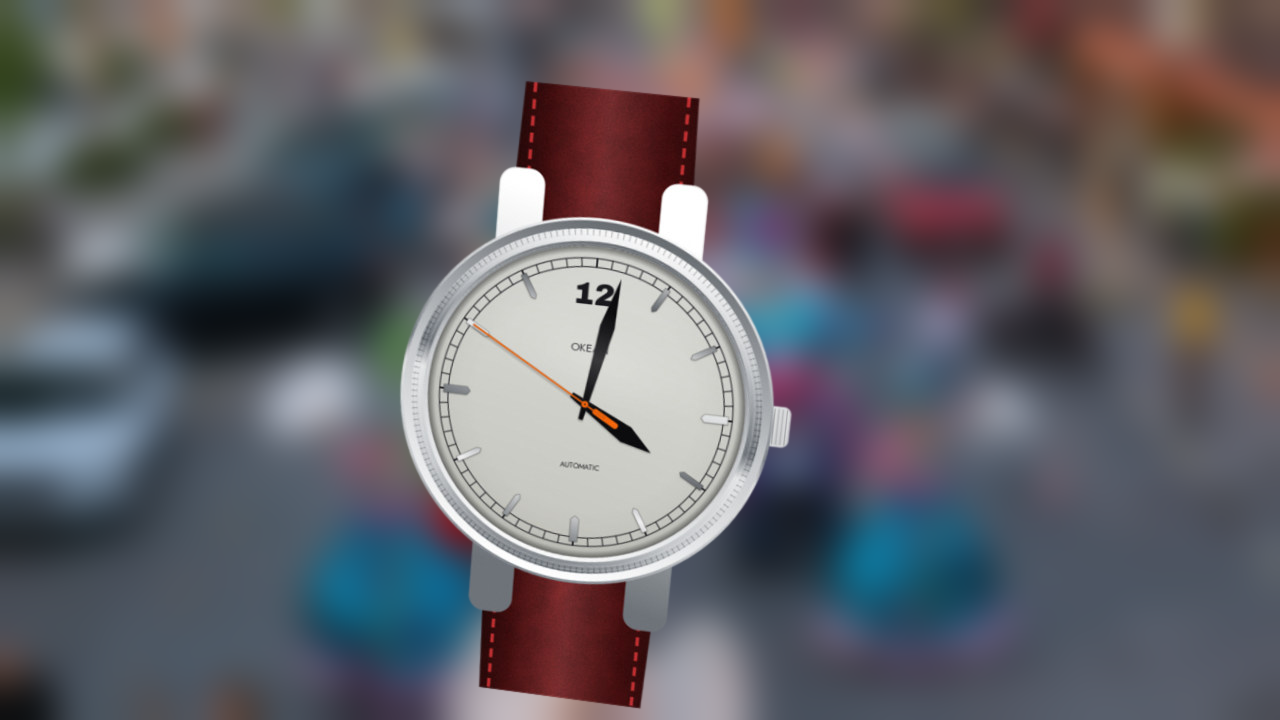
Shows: 4:01:50
